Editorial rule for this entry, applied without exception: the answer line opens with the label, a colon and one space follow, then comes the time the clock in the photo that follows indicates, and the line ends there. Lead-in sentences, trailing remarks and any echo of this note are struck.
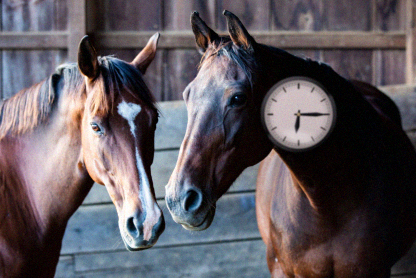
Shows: 6:15
